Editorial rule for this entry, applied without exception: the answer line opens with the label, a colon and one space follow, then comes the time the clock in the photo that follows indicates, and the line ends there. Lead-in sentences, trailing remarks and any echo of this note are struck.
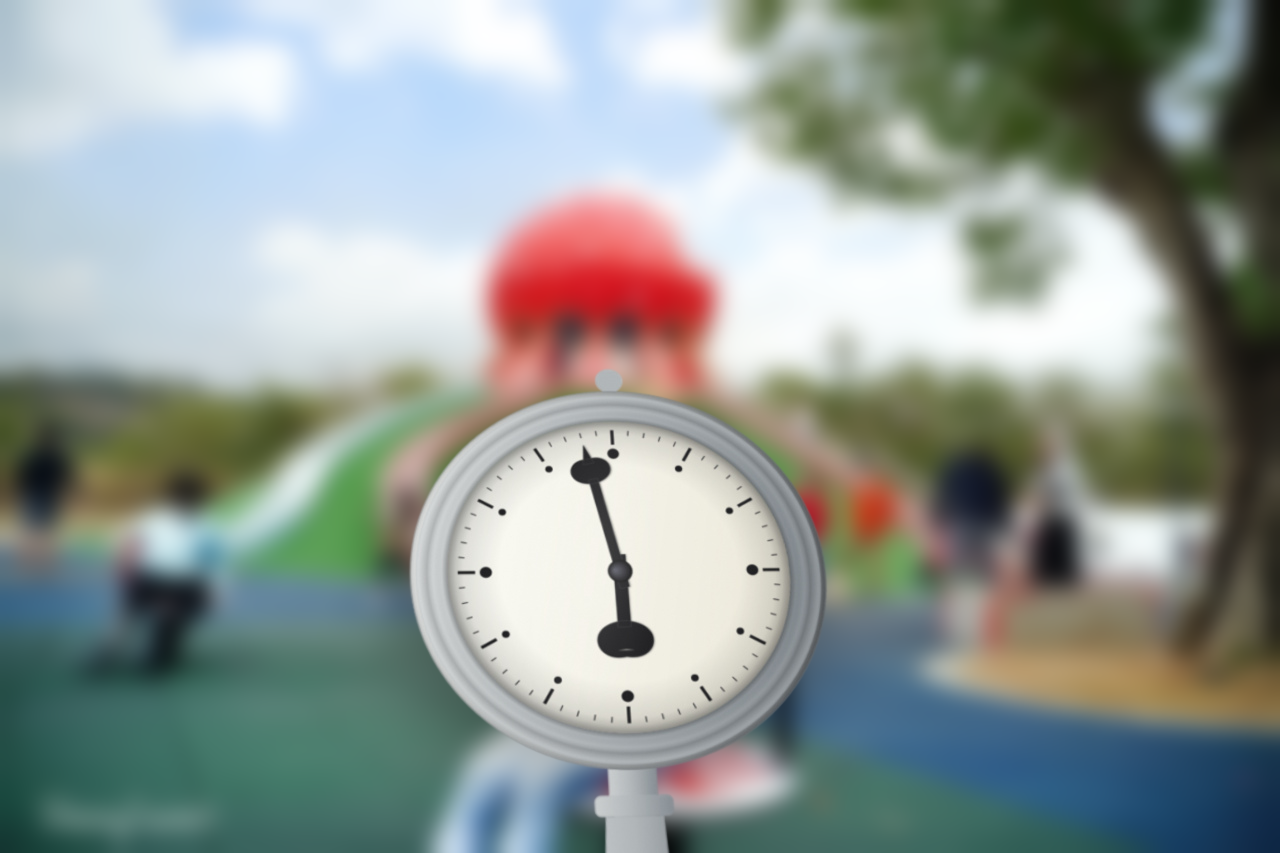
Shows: 5:58
